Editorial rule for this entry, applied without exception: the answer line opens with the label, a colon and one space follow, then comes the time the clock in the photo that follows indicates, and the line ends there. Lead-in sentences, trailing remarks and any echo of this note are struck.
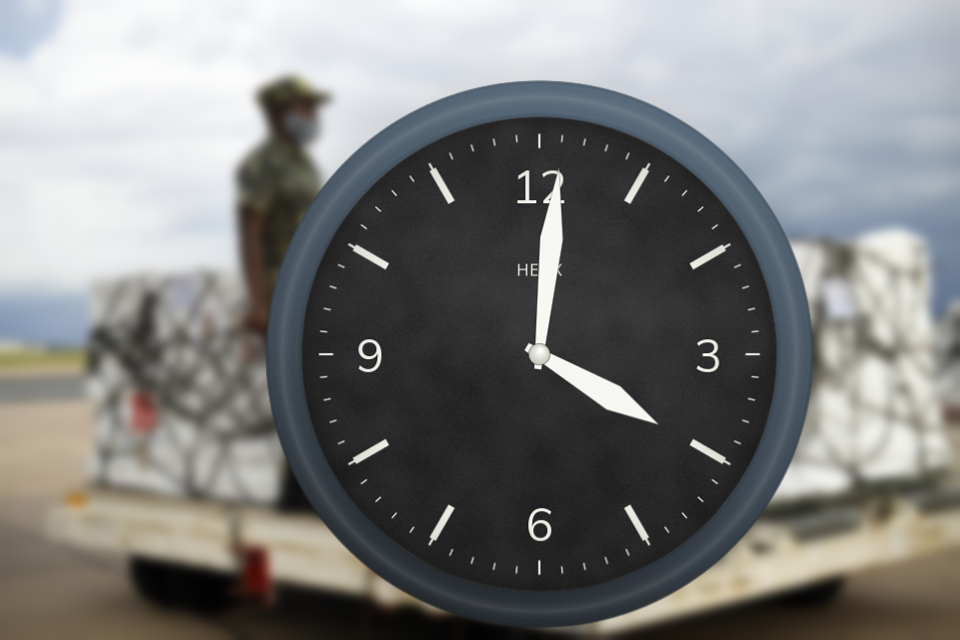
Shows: 4:01
